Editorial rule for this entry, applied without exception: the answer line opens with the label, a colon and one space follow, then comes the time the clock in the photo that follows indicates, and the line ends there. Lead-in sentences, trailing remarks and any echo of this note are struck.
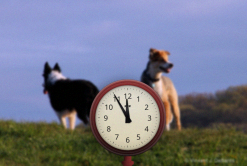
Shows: 11:55
